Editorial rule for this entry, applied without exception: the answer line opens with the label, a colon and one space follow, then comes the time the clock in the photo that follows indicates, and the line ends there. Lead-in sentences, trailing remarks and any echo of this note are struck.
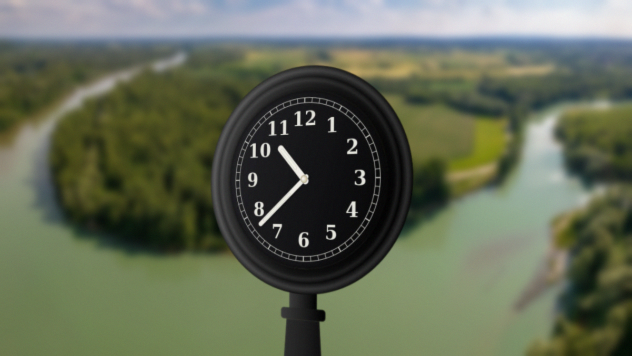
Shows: 10:38
